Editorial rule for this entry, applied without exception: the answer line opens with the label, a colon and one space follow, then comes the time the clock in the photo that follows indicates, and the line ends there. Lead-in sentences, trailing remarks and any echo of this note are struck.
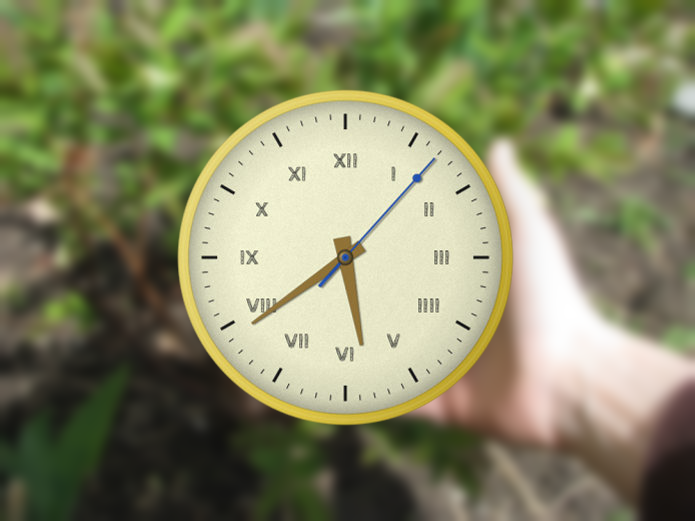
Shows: 5:39:07
